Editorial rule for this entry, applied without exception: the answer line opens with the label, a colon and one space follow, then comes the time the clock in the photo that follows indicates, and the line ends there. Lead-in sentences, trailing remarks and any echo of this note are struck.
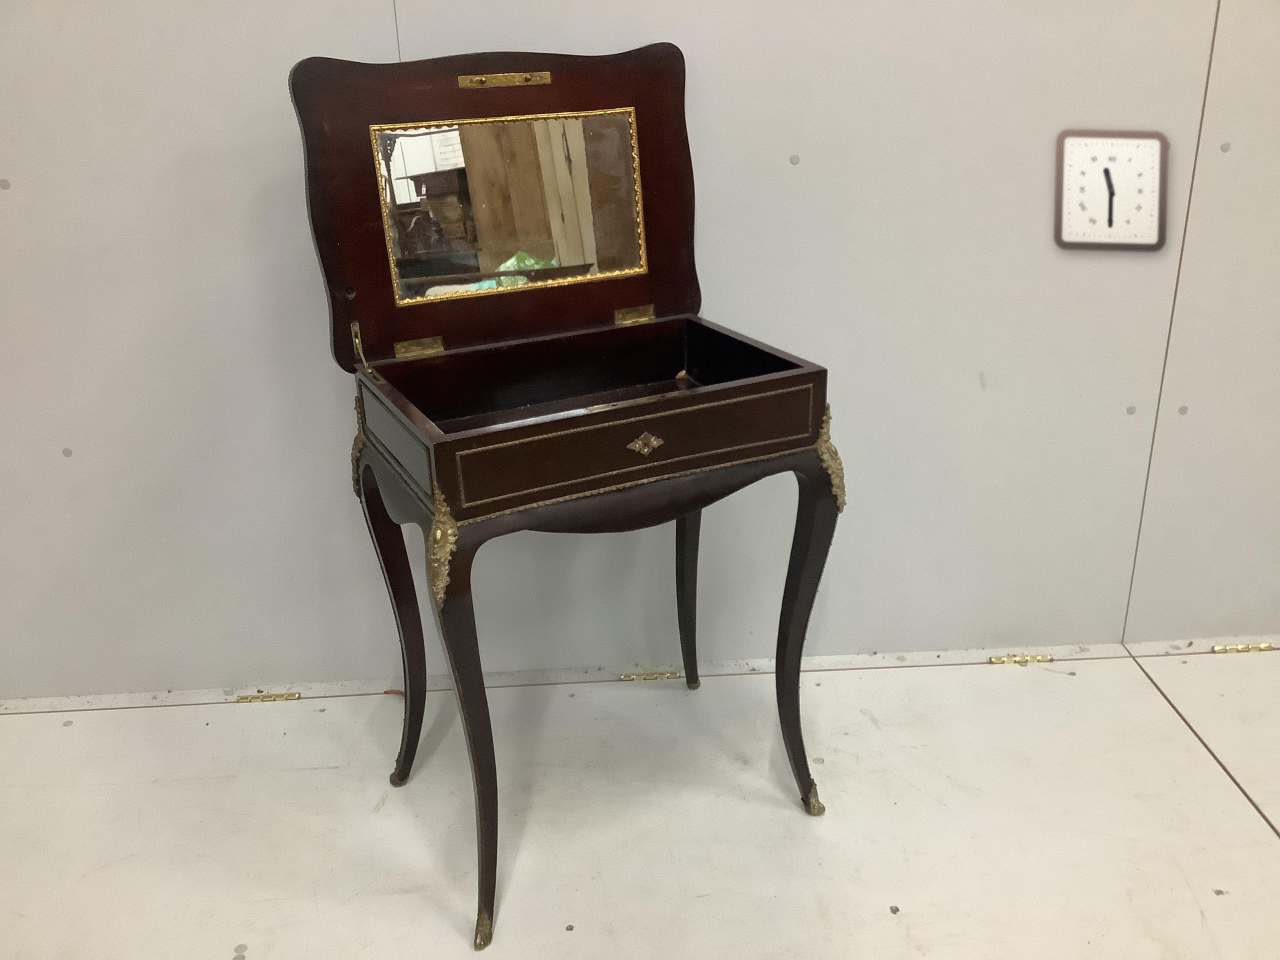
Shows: 11:30
